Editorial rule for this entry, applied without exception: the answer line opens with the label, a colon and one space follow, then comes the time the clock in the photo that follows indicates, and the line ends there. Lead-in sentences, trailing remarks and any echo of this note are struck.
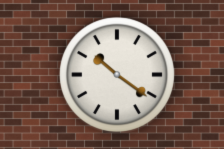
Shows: 10:21
